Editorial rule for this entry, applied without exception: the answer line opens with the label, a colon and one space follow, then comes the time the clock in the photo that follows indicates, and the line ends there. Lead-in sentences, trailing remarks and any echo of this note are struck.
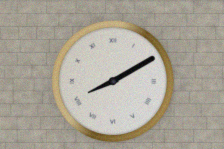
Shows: 8:10
